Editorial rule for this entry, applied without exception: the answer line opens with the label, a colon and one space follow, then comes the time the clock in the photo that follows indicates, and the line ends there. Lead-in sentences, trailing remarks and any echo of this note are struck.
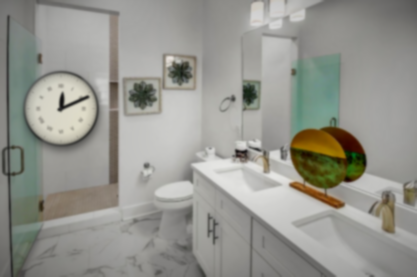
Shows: 12:11
